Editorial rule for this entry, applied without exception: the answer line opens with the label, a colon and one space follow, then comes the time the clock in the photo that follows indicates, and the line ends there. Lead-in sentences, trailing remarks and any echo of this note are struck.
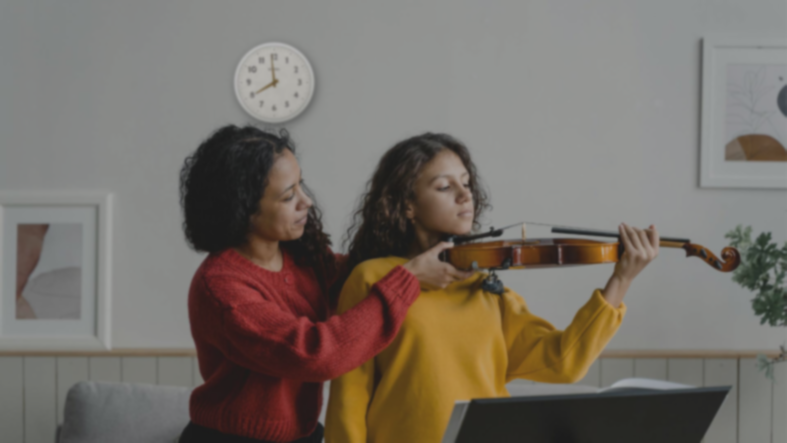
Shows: 7:59
